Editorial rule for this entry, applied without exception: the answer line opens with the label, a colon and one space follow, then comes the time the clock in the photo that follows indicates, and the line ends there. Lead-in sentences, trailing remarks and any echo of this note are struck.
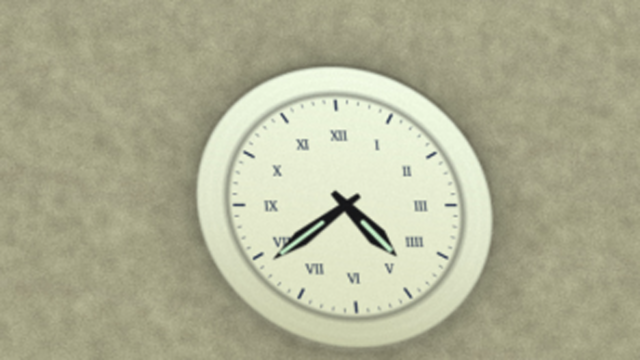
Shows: 4:39
